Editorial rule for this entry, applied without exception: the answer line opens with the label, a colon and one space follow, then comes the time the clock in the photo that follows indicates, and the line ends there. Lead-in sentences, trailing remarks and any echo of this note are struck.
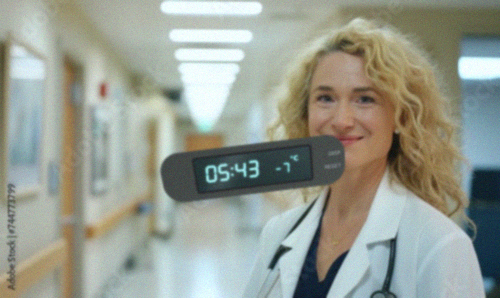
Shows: 5:43
